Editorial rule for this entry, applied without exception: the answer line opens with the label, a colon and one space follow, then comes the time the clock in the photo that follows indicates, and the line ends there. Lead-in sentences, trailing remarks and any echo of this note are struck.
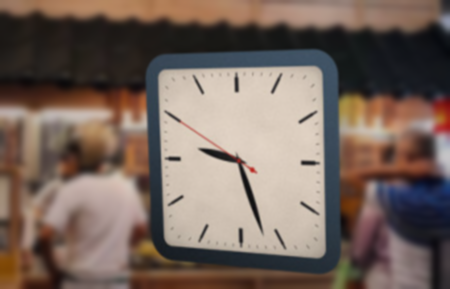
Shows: 9:26:50
